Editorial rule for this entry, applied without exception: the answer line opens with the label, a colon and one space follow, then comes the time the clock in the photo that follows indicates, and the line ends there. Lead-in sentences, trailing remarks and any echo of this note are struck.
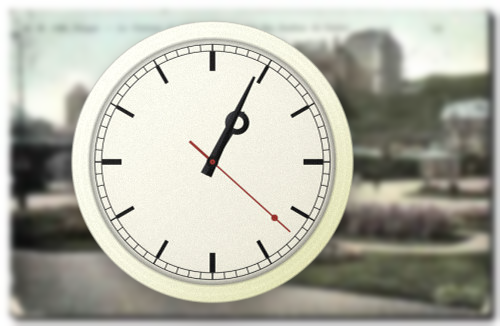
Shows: 1:04:22
